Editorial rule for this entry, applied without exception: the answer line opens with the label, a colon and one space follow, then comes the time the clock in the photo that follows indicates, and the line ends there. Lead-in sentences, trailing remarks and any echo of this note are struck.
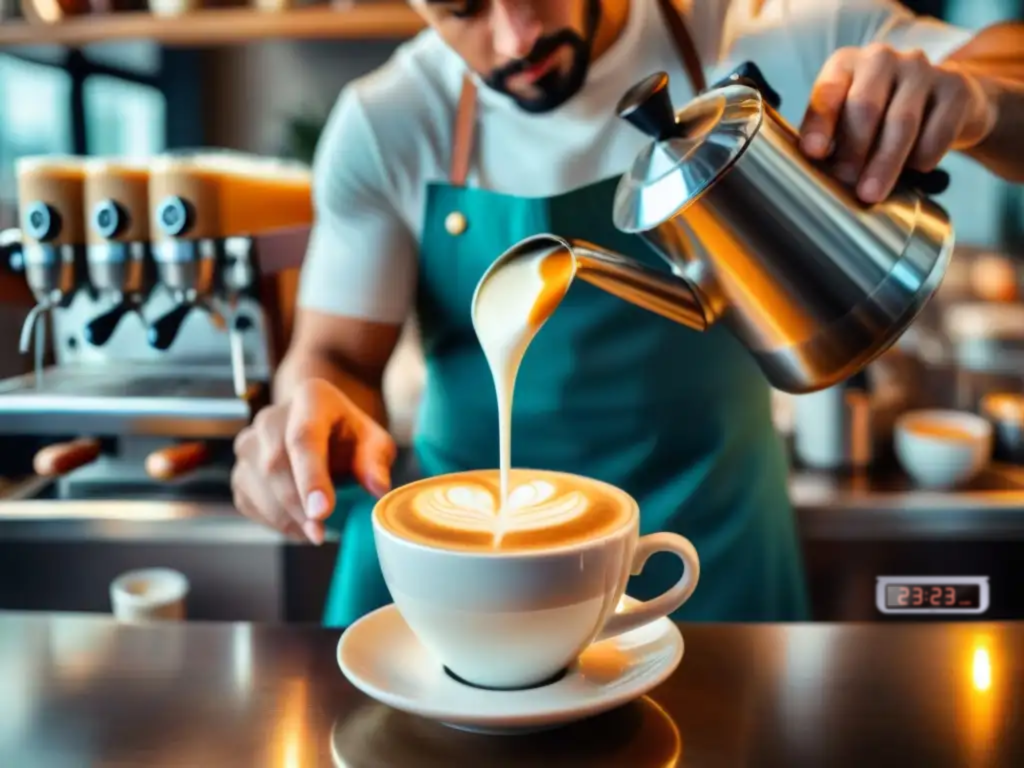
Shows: 23:23
